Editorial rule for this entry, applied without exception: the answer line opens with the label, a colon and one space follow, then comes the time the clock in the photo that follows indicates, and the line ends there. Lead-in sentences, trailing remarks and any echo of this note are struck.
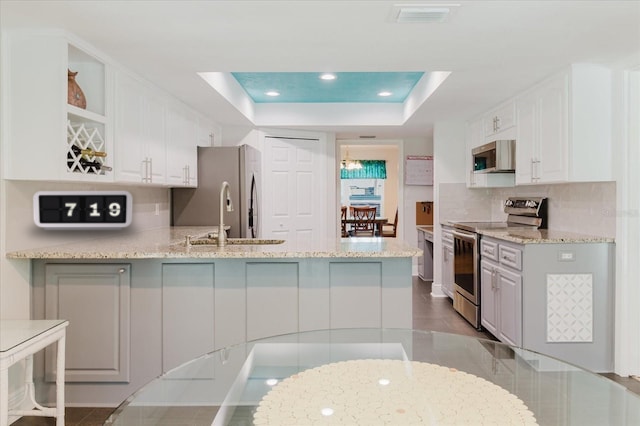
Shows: 7:19
